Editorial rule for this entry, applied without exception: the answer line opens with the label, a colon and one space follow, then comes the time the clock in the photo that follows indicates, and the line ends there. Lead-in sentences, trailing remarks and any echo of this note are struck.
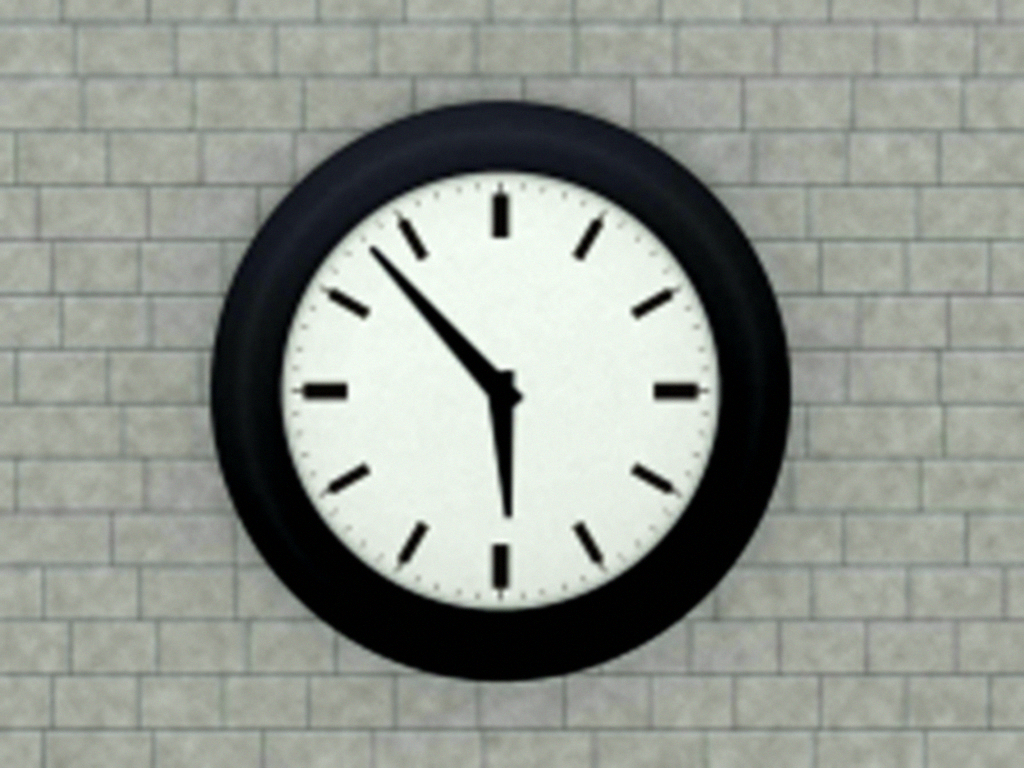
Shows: 5:53
